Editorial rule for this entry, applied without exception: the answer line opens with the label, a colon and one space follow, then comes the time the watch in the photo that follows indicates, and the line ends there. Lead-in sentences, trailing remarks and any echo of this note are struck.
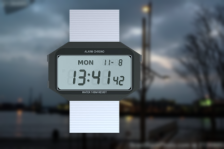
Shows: 13:41:42
